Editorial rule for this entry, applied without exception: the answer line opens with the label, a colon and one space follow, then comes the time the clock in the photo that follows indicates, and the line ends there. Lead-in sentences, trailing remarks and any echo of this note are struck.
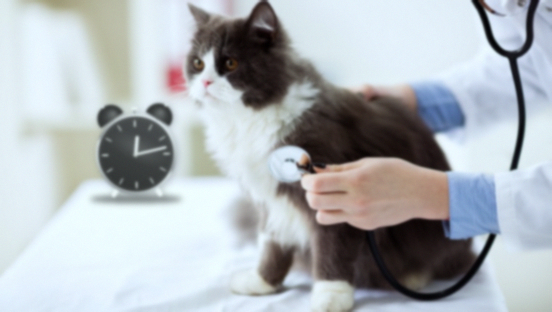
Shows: 12:13
